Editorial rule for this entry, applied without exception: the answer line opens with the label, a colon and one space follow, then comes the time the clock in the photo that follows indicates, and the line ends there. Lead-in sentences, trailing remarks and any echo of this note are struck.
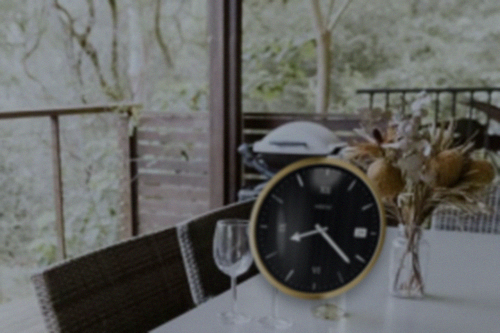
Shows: 8:22
